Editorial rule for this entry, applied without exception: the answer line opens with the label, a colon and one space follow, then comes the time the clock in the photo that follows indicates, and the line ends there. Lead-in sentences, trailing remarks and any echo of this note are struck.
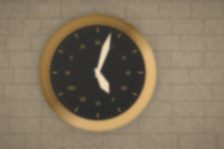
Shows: 5:03
